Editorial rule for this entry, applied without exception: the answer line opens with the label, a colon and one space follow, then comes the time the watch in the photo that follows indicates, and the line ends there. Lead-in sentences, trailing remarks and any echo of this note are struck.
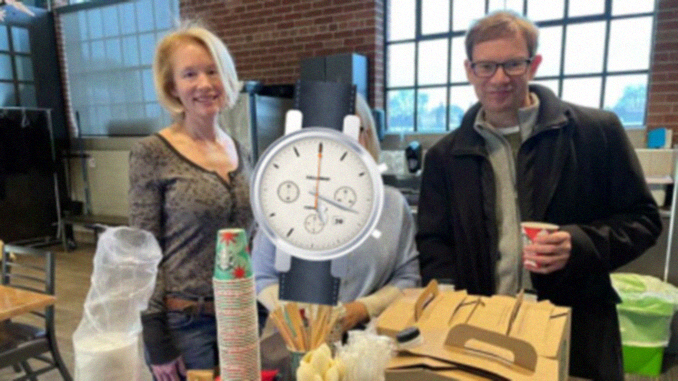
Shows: 5:18
